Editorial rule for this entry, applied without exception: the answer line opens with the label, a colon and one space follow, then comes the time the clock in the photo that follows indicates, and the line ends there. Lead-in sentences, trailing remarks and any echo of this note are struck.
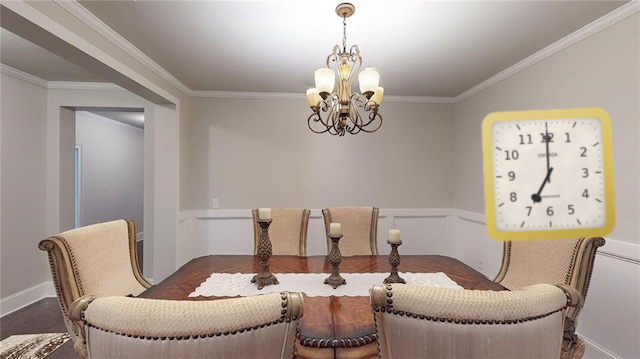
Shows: 7:00
